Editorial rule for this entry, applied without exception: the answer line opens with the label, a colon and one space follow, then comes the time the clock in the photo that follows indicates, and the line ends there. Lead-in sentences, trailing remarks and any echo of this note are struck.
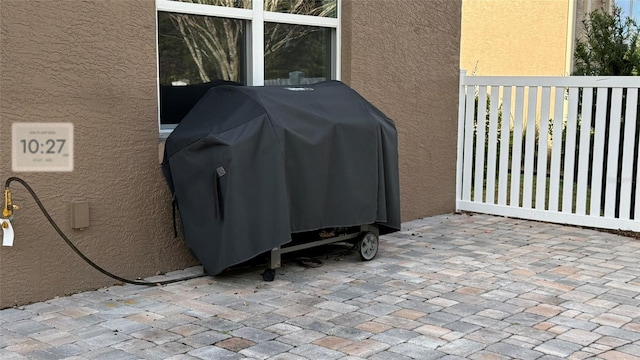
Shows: 10:27
